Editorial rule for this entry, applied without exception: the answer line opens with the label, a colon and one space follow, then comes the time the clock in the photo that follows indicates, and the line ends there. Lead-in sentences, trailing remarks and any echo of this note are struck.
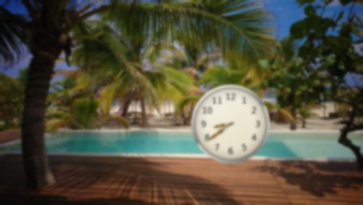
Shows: 8:39
